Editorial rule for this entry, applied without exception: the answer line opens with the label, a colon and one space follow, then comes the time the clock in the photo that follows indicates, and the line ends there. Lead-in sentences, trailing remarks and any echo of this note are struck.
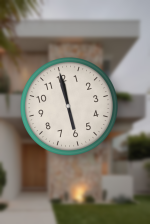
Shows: 6:00
